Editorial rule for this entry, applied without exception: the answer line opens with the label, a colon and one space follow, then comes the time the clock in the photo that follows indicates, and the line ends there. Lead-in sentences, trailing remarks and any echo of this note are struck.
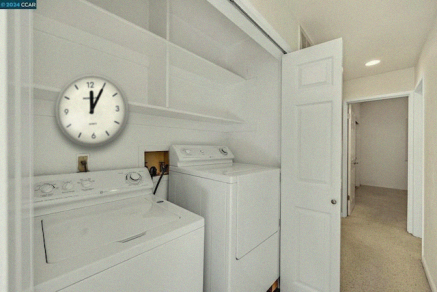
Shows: 12:05
